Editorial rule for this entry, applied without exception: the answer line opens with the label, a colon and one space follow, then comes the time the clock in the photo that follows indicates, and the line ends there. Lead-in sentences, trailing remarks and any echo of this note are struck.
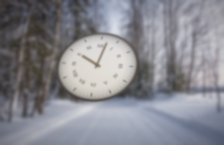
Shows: 10:02
